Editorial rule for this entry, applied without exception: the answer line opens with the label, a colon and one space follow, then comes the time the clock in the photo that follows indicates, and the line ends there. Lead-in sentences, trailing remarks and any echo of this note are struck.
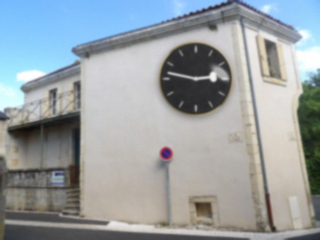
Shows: 2:47
